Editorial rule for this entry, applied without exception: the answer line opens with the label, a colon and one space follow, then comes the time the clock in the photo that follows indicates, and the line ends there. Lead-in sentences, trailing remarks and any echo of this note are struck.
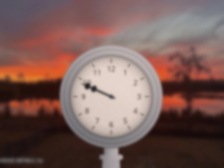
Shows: 9:49
